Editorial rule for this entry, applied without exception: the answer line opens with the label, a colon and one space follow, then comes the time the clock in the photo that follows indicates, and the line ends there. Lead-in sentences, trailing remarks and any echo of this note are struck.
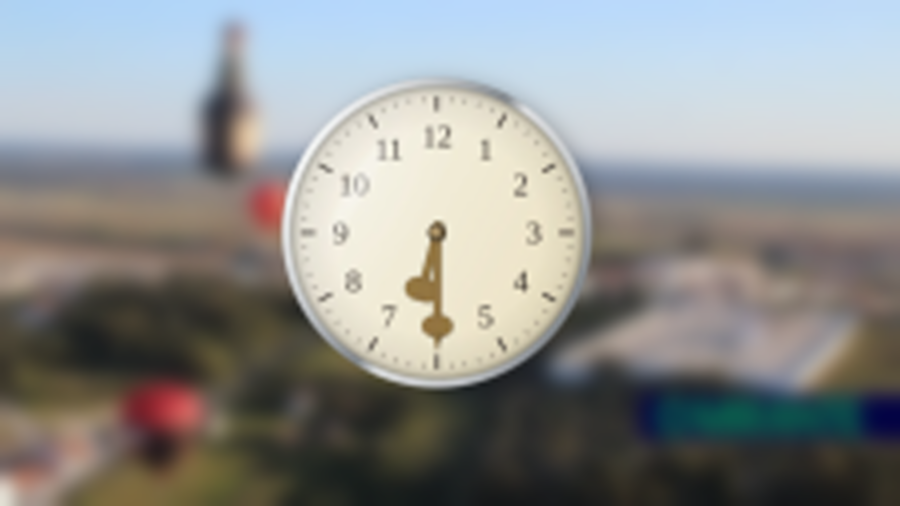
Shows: 6:30
